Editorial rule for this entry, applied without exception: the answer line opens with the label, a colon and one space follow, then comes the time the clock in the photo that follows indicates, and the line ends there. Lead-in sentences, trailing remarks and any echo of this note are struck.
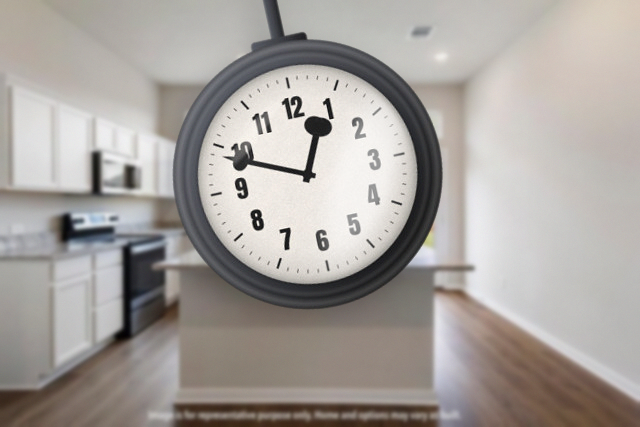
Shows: 12:49
